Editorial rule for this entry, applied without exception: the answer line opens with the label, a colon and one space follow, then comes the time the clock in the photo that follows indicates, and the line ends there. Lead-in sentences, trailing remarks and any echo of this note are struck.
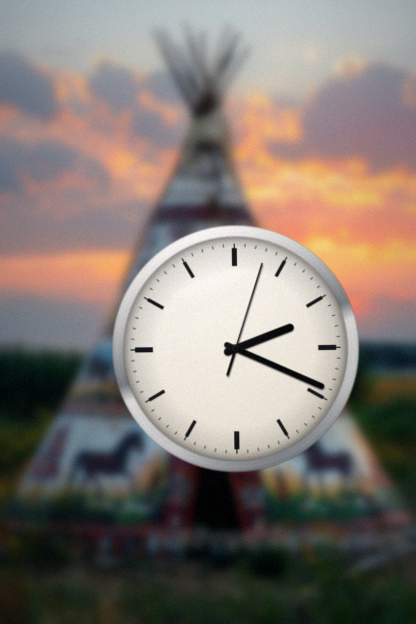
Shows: 2:19:03
